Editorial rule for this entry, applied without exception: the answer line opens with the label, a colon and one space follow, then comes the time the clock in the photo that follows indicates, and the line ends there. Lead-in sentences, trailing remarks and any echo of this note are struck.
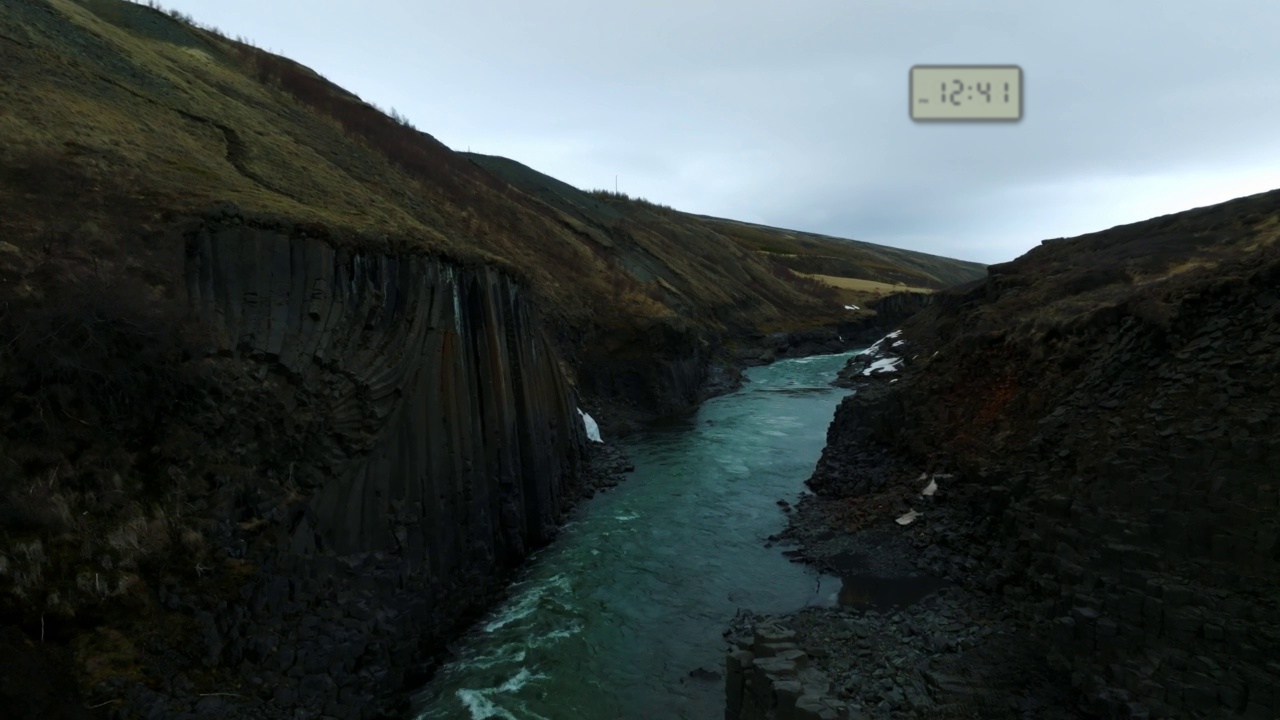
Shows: 12:41
